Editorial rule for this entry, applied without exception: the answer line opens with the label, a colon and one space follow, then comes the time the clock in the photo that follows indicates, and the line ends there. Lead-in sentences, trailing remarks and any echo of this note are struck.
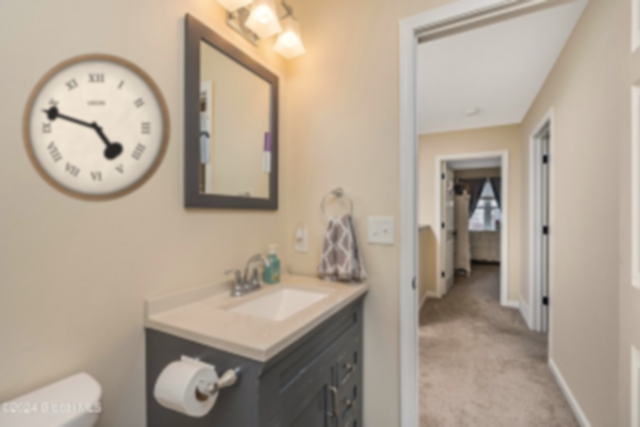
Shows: 4:48
